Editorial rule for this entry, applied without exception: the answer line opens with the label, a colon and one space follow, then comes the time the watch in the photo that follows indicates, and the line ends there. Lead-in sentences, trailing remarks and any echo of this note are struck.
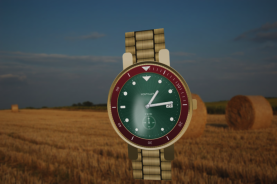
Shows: 1:14
